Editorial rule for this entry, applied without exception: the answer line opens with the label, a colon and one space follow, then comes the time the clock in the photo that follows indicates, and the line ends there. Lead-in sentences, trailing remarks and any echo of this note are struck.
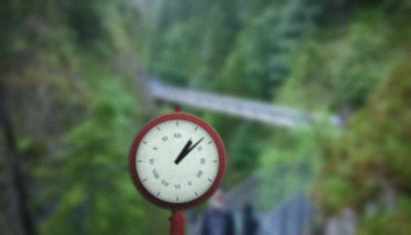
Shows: 1:08
